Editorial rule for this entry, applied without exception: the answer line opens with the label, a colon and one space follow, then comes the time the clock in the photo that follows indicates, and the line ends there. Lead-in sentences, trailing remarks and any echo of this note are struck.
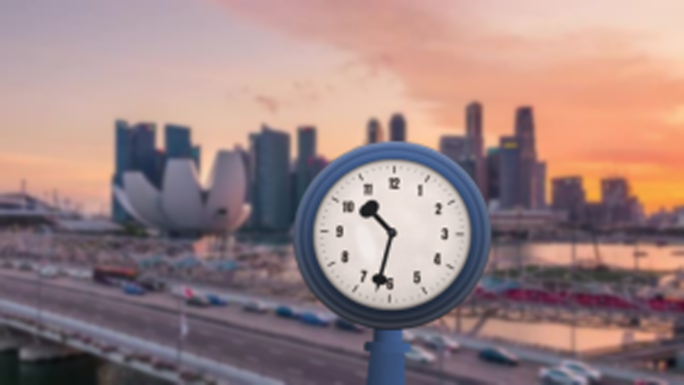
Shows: 10:32
